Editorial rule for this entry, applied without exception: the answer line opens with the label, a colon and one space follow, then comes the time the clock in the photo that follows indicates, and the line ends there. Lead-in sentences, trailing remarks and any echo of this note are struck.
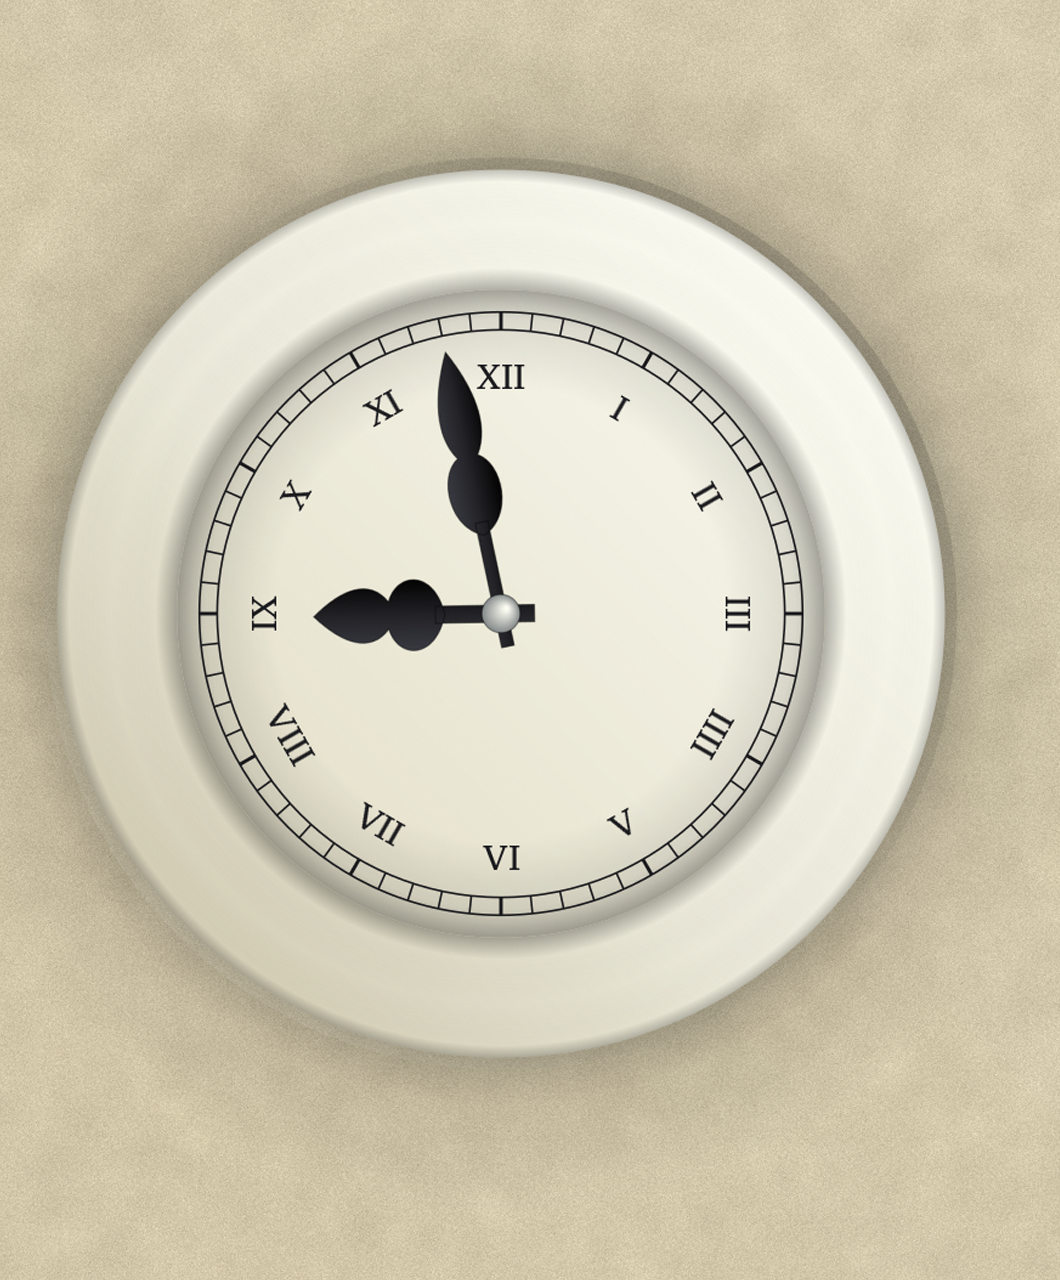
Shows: 8:58
